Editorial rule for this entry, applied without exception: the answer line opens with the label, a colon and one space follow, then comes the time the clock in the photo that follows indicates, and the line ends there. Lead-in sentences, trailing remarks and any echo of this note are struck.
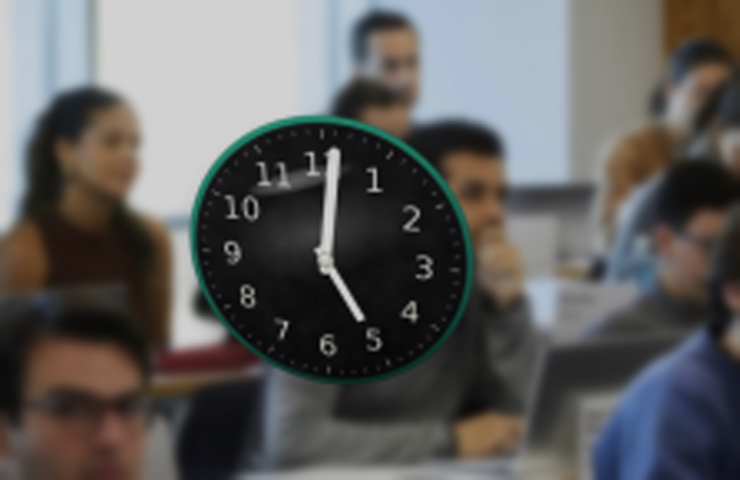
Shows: 5:01
